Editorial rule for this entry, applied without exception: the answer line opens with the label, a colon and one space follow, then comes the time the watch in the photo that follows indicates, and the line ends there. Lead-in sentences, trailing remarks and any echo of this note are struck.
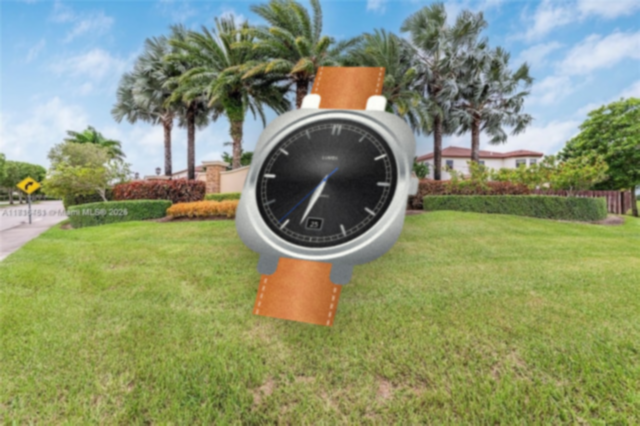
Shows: 6:32:36
